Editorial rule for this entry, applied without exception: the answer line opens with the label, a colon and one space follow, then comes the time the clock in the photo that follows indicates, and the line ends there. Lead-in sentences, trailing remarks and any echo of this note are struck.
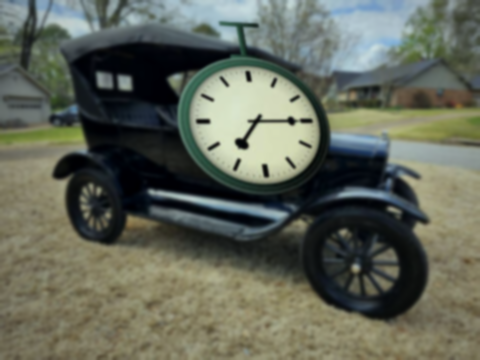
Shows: 7:15
